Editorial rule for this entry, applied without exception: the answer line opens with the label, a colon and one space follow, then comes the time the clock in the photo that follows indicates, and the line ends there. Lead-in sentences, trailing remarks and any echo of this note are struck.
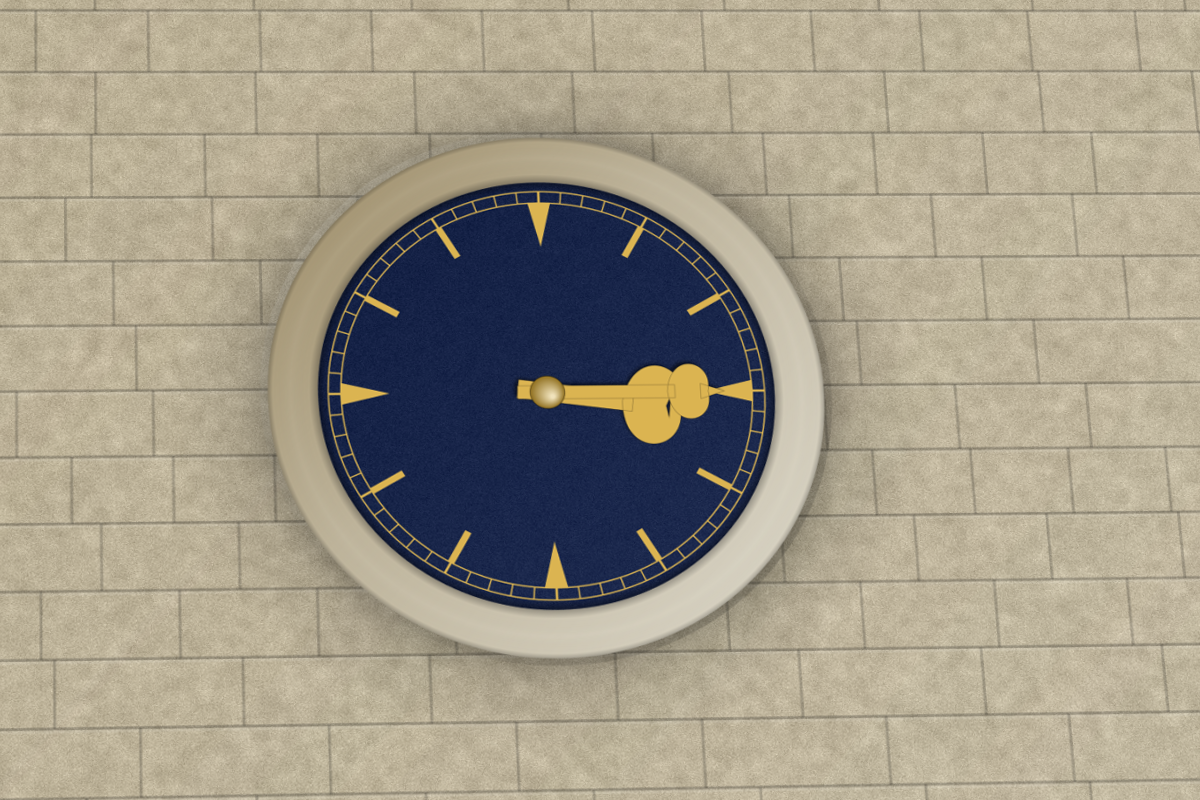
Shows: 3:15
